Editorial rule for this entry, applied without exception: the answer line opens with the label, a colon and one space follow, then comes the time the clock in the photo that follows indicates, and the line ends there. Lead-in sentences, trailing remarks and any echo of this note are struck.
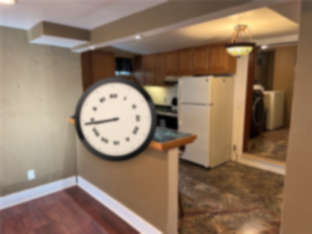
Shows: 8:44
